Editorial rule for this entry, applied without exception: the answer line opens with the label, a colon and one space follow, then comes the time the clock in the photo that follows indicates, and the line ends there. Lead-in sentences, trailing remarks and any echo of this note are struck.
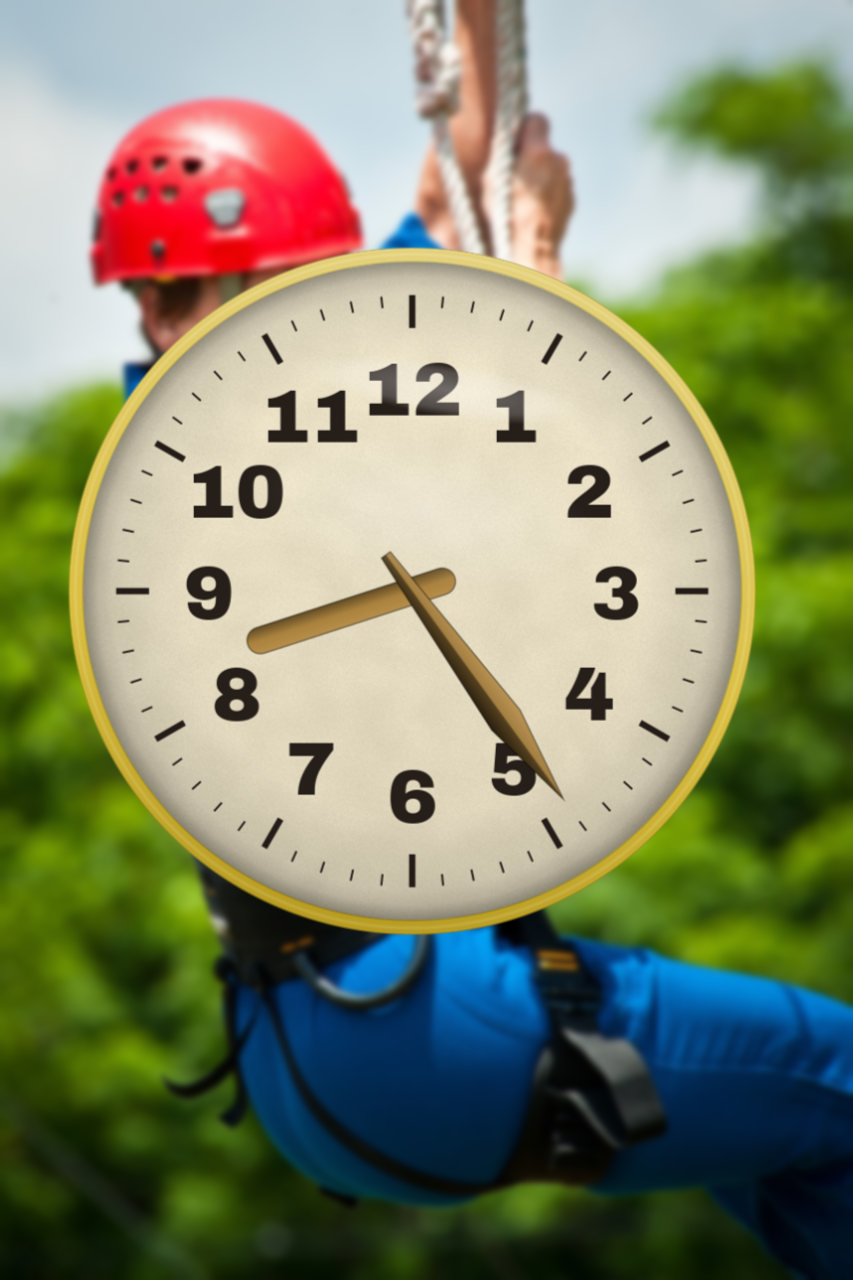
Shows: 8:24
